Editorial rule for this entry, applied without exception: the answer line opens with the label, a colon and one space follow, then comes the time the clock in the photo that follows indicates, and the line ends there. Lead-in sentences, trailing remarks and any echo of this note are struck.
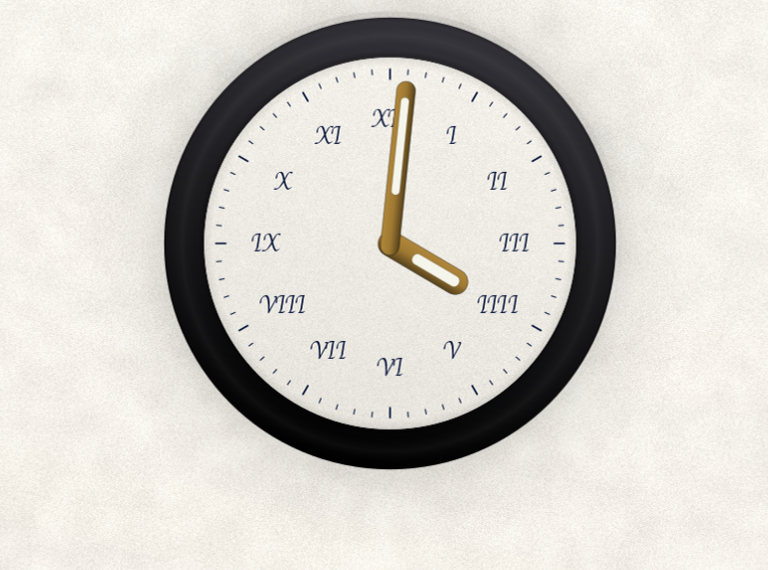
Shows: 4:01
